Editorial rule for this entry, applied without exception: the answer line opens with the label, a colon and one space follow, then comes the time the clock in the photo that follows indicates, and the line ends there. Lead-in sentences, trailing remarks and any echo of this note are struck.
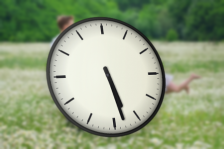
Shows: 5:28
